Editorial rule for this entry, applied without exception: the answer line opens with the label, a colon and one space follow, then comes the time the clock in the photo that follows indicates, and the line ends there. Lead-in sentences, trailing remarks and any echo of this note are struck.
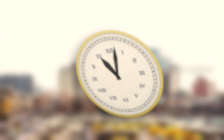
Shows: 11:02
